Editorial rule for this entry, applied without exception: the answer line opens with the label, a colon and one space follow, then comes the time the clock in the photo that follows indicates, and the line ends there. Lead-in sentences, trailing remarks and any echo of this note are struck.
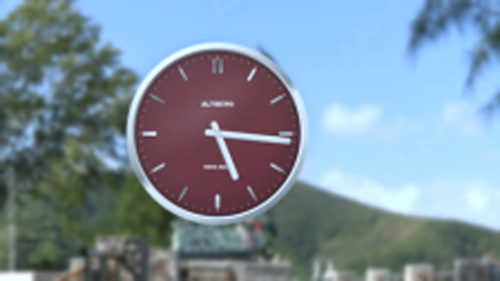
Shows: 5:16
